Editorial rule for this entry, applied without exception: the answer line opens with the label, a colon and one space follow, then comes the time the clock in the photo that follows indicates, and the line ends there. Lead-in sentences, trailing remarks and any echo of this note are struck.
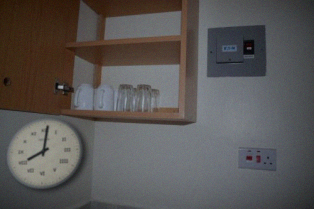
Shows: 8:01
